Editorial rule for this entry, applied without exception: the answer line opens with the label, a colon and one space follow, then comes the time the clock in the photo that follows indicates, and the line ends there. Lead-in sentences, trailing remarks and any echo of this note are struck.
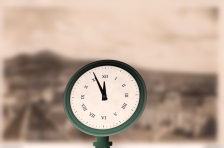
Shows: 11:56
